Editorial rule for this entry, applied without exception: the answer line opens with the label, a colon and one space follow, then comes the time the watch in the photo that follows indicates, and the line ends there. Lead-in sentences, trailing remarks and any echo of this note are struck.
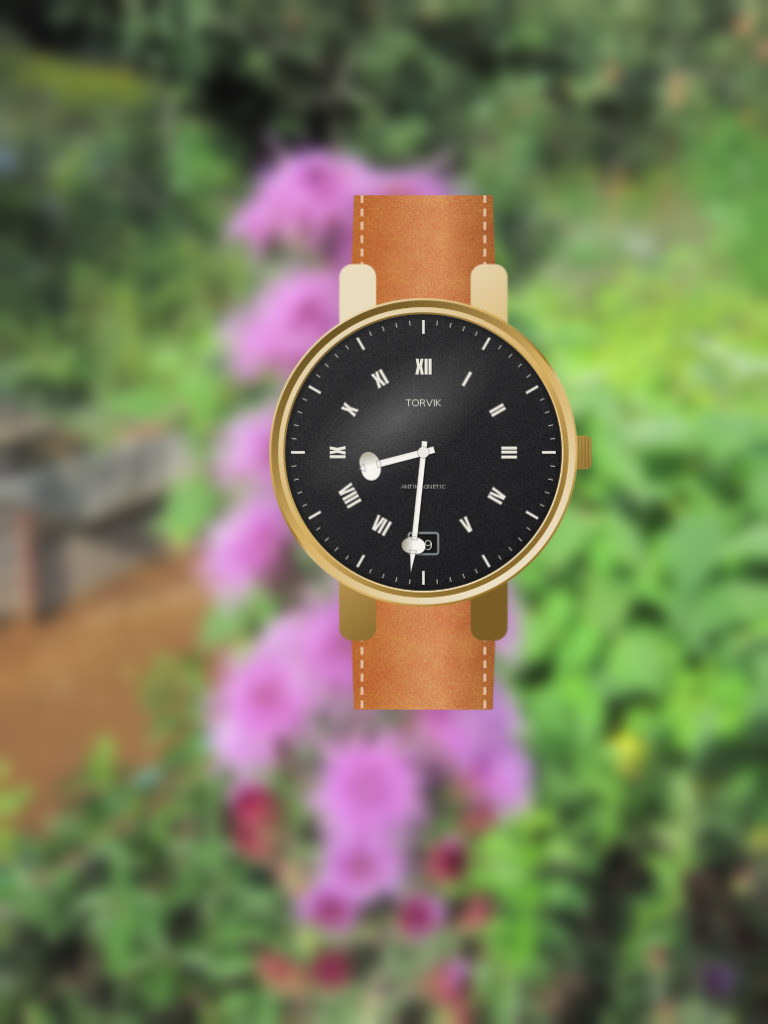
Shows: 8:31
